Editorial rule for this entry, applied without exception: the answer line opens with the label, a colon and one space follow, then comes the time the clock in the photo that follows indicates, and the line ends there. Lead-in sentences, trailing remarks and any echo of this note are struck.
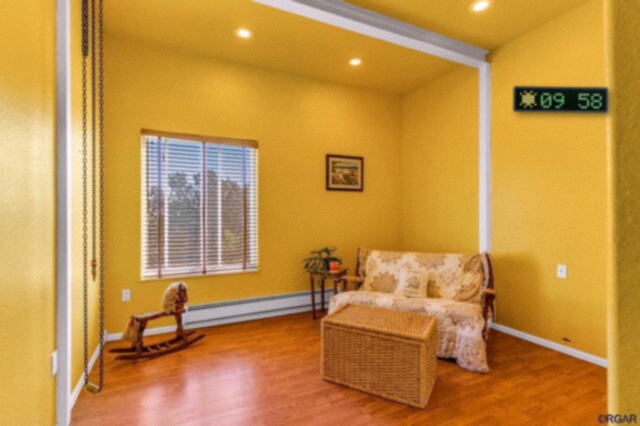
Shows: 9:58
